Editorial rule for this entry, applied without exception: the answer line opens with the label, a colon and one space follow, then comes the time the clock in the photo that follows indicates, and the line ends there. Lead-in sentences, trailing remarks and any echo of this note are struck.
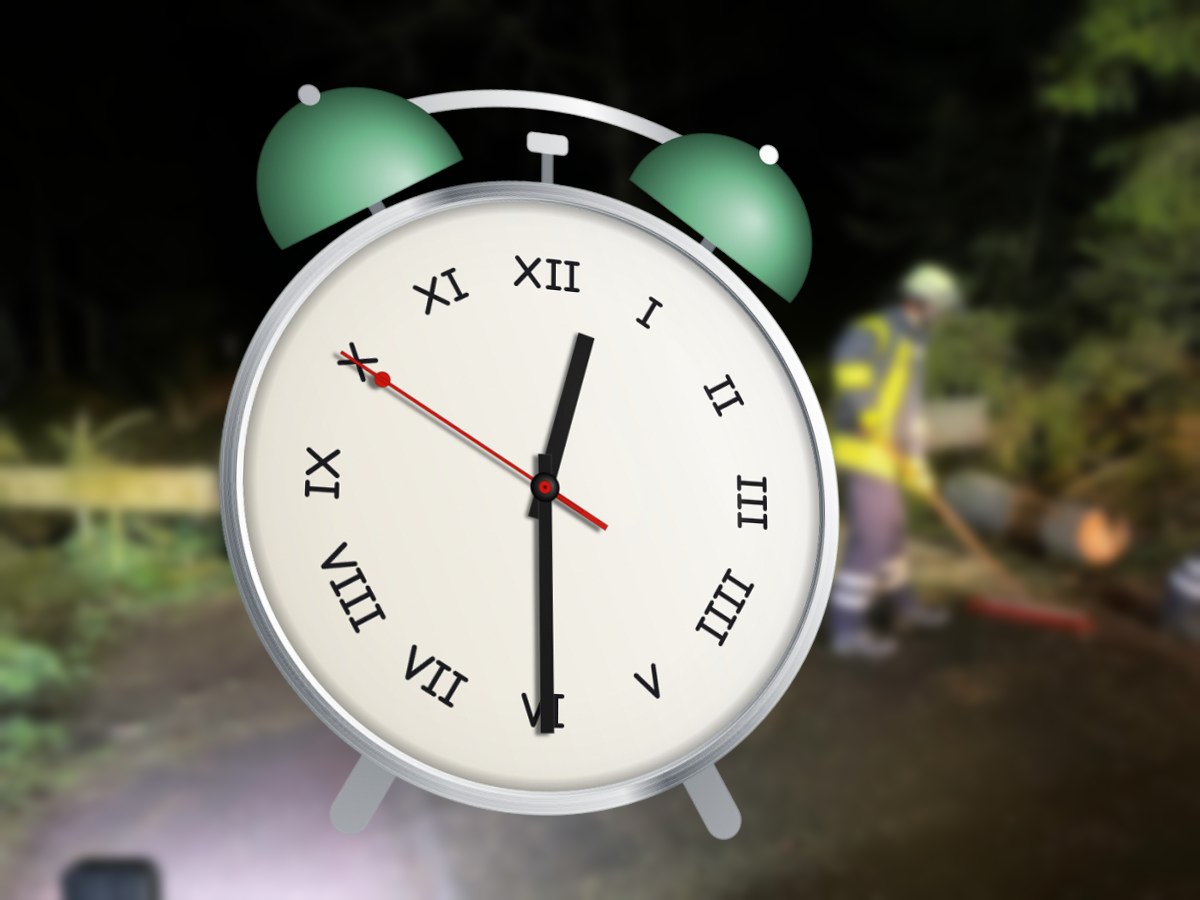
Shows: 12:29:50
